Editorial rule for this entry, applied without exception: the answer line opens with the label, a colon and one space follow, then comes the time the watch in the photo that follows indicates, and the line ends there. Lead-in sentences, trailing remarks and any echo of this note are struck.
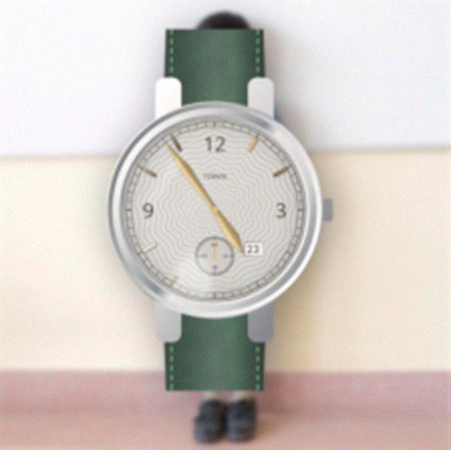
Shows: 4:54
